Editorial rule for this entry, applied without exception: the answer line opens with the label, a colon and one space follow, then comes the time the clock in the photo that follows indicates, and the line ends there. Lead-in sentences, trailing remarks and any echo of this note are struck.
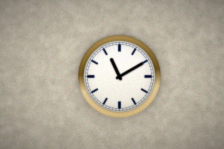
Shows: 11:10
